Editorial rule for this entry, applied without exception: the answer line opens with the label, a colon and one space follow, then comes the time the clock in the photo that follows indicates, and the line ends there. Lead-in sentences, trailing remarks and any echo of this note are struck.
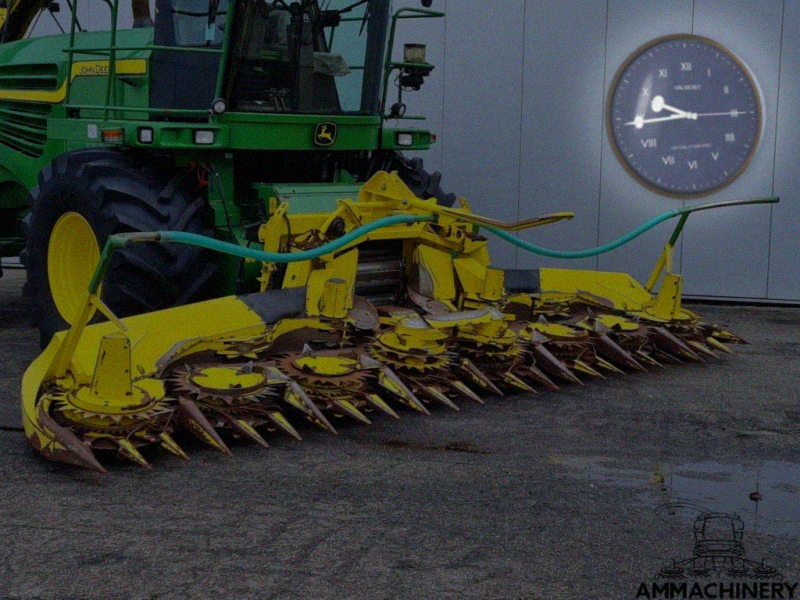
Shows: 9:44:15
